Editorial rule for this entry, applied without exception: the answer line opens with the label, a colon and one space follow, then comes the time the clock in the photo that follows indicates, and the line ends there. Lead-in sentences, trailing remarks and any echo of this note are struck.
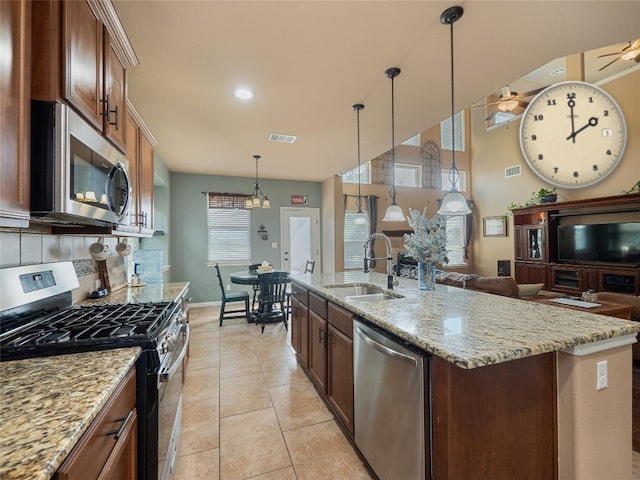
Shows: 2:00
